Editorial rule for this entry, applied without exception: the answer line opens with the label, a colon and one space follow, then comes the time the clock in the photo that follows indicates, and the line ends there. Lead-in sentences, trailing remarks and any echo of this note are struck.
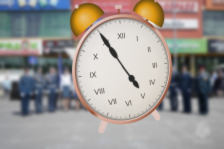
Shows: 4:55
